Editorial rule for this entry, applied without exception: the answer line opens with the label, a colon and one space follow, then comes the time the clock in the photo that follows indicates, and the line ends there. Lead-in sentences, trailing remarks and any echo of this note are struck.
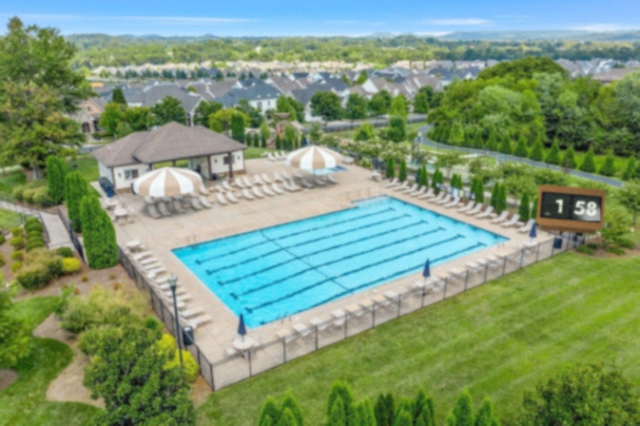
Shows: 1:58
